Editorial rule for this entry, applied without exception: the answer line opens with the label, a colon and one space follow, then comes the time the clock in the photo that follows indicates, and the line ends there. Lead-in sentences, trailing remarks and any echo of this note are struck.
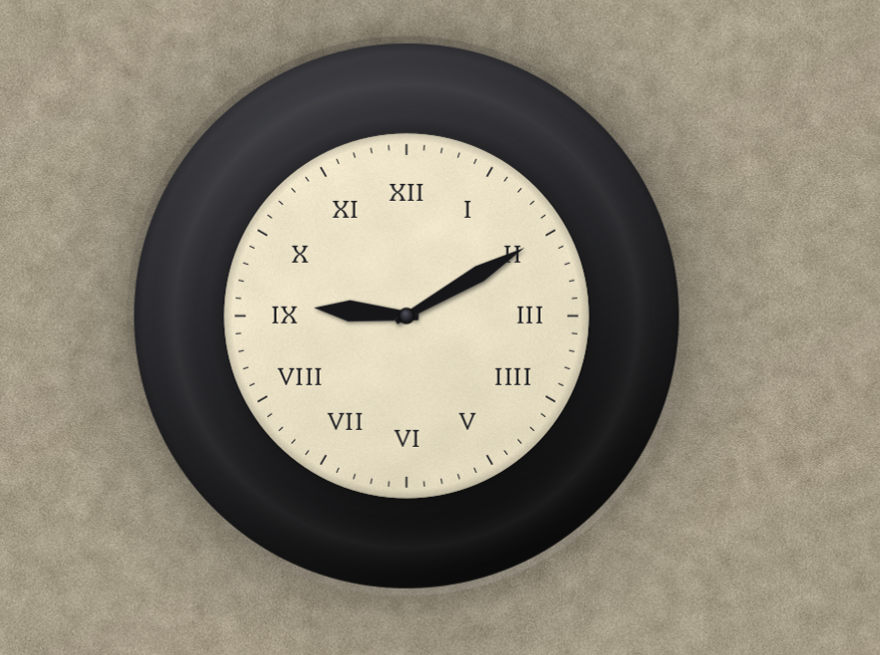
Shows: 9:10
